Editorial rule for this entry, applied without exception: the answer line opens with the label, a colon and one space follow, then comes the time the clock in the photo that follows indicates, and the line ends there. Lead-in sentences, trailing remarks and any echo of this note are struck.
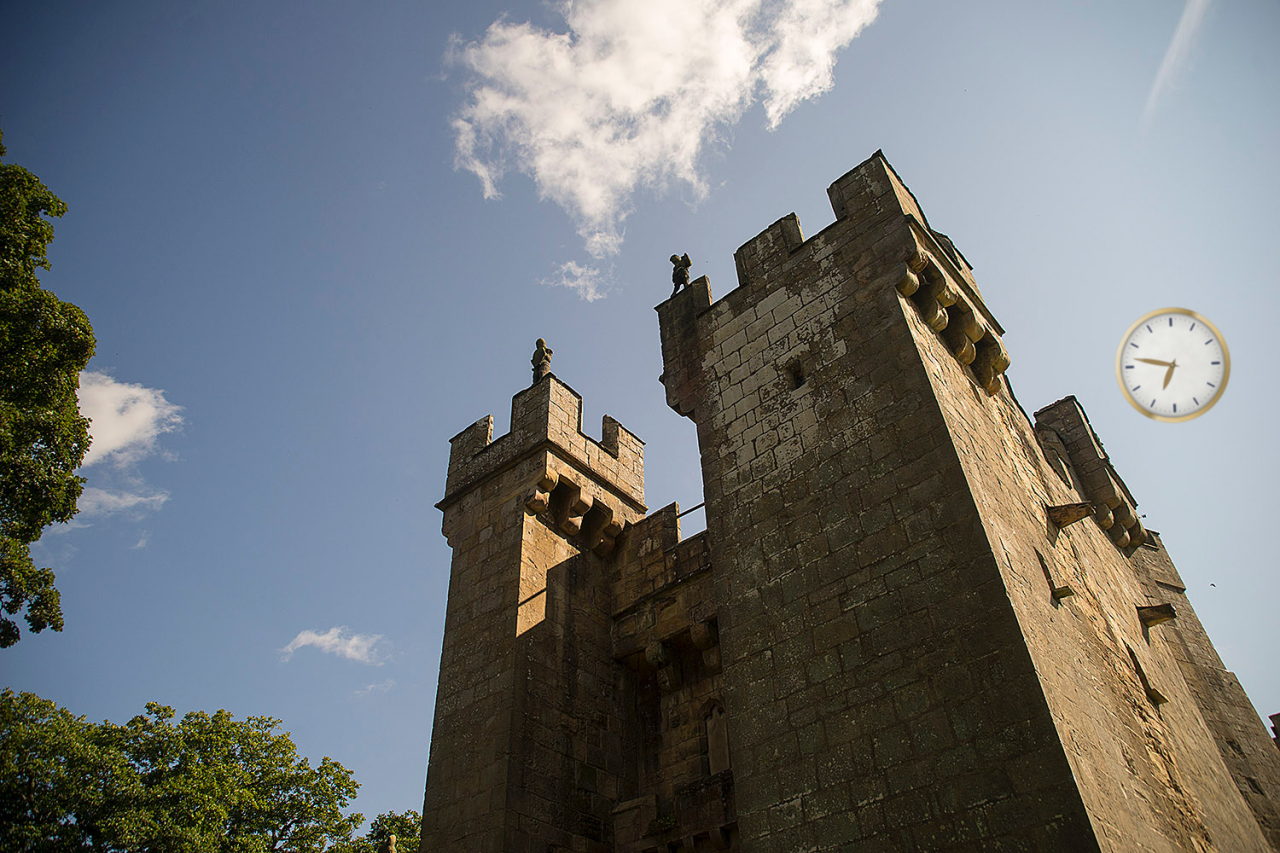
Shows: 6:47
